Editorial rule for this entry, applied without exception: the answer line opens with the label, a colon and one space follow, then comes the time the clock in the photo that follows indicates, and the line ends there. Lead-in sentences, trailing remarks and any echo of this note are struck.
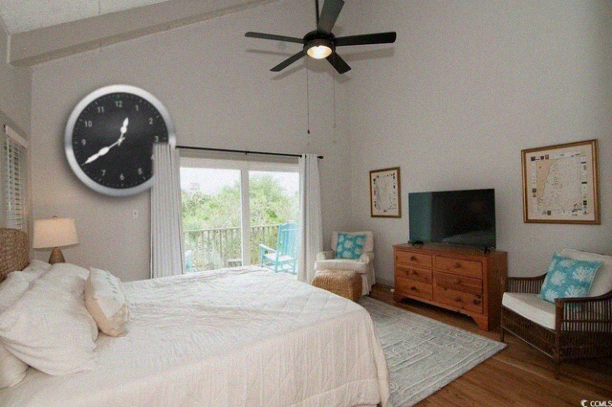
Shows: 12:40
